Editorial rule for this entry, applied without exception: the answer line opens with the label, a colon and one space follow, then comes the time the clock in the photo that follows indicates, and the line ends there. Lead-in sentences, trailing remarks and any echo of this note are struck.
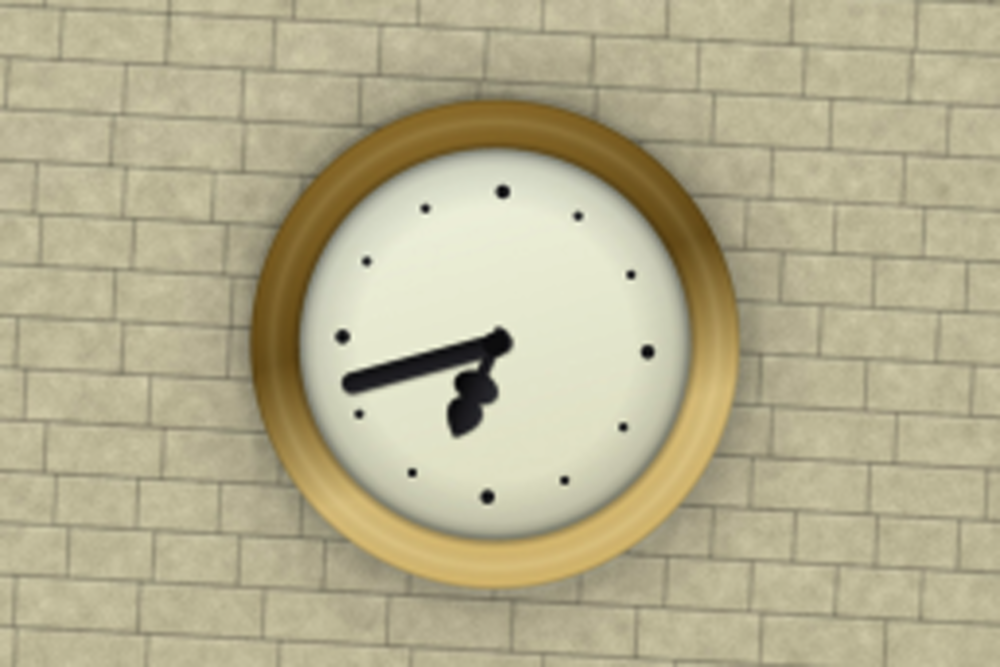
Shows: 6:42
